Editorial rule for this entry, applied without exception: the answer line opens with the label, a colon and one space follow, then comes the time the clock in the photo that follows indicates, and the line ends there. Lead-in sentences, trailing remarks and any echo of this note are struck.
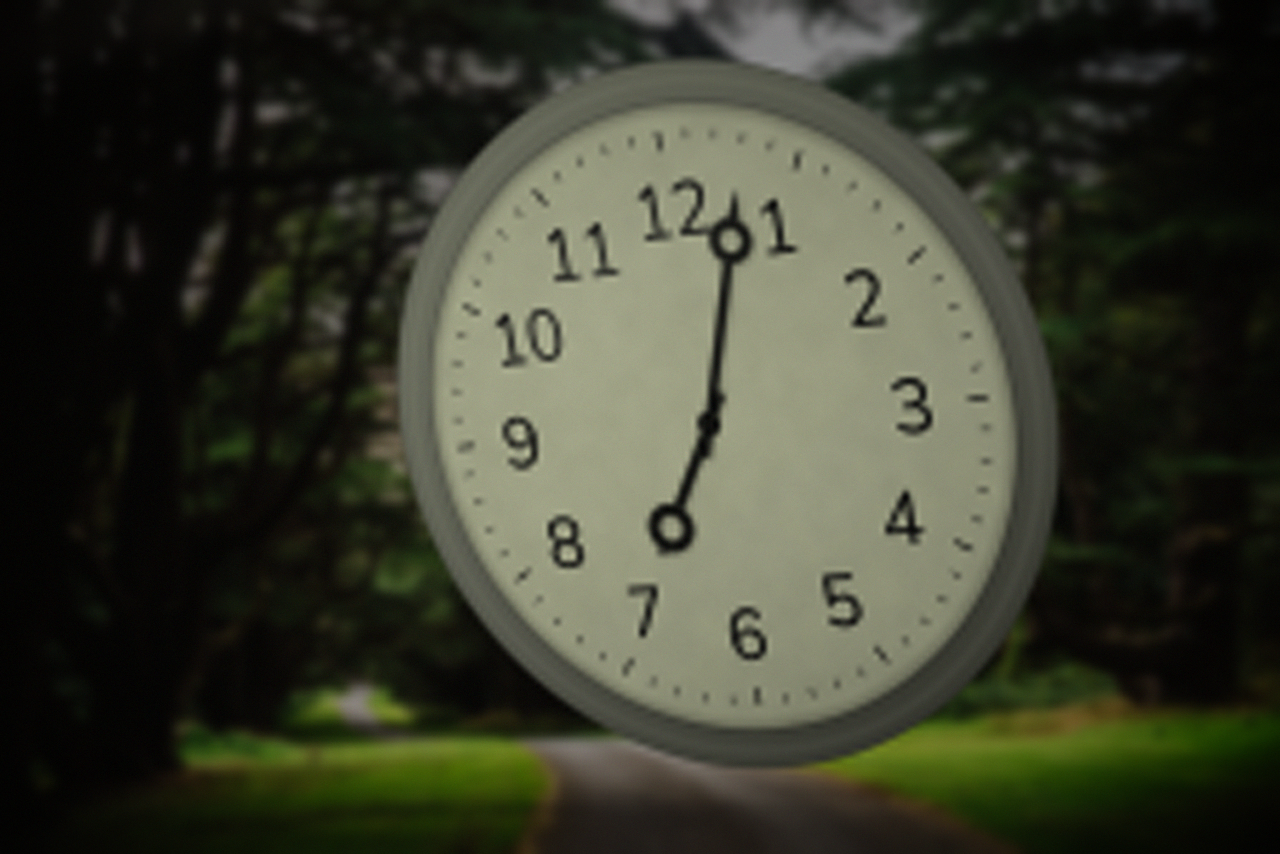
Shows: 7:03
